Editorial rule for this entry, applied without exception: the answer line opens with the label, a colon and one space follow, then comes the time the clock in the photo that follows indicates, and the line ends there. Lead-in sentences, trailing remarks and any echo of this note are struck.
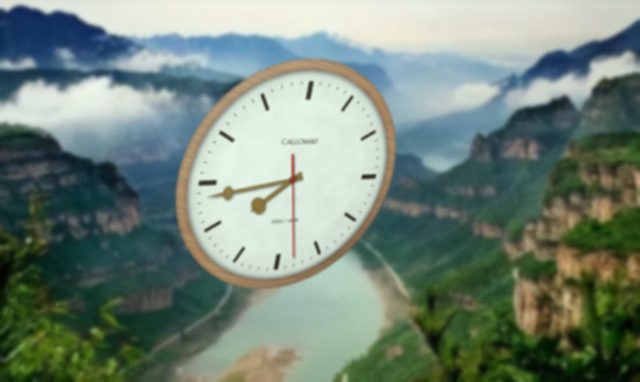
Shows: 7:43:28
